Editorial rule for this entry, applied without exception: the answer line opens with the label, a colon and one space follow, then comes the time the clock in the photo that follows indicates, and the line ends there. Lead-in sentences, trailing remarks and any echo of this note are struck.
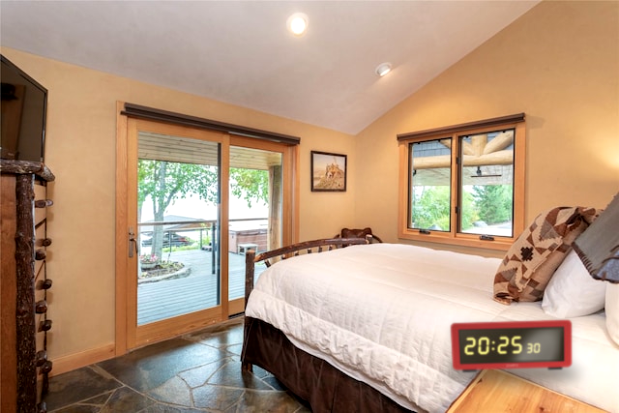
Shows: 20:25
